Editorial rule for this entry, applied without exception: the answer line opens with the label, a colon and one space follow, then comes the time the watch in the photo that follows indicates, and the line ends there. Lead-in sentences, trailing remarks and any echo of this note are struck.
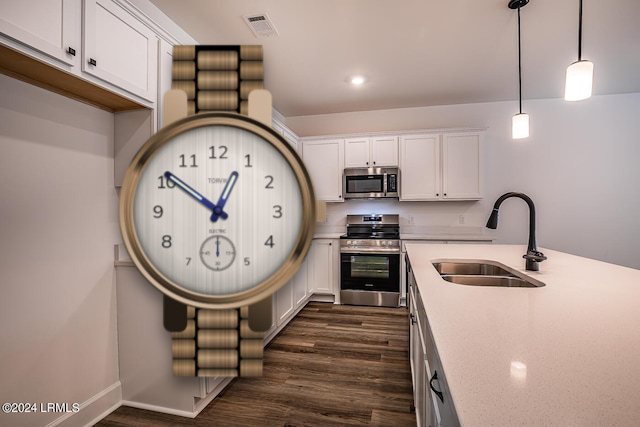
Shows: 12:51
